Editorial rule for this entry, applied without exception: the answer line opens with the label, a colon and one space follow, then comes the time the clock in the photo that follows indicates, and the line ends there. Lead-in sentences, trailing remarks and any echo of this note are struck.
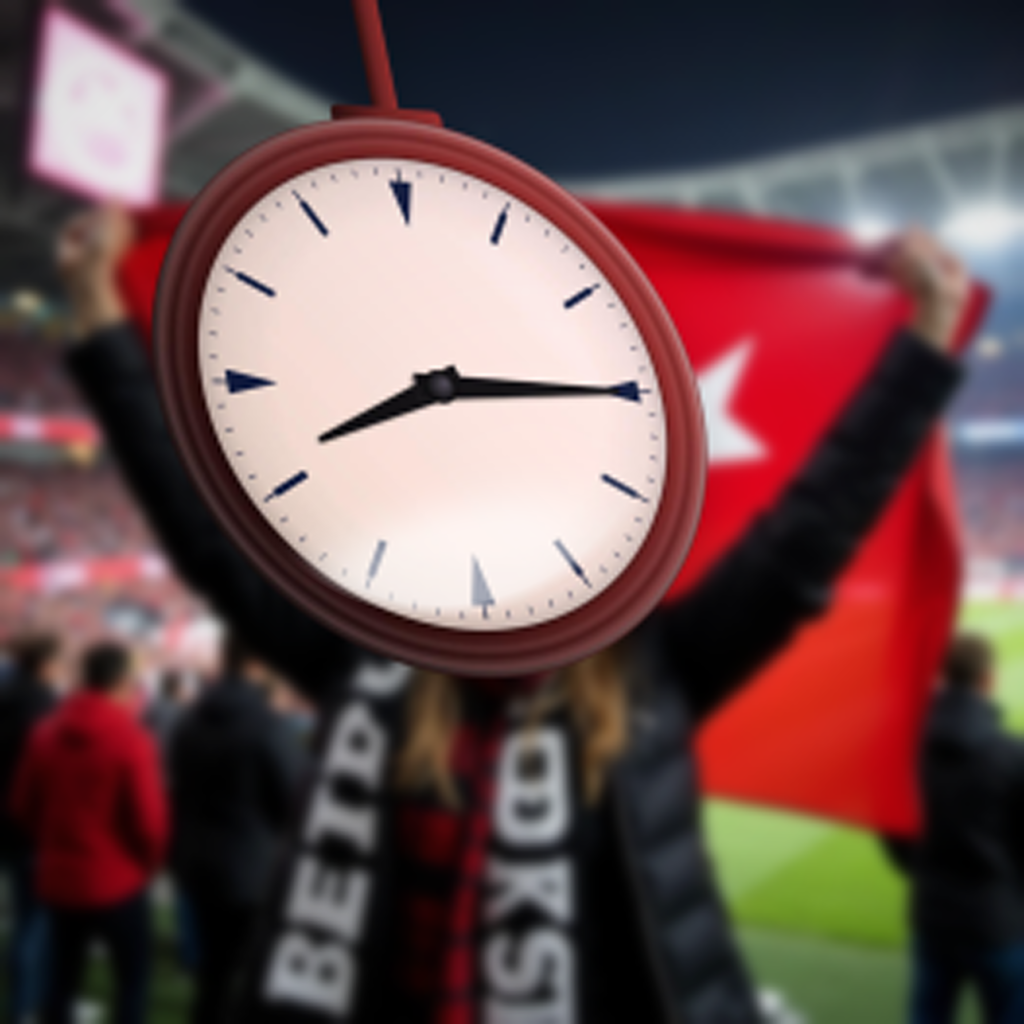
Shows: 8:15
